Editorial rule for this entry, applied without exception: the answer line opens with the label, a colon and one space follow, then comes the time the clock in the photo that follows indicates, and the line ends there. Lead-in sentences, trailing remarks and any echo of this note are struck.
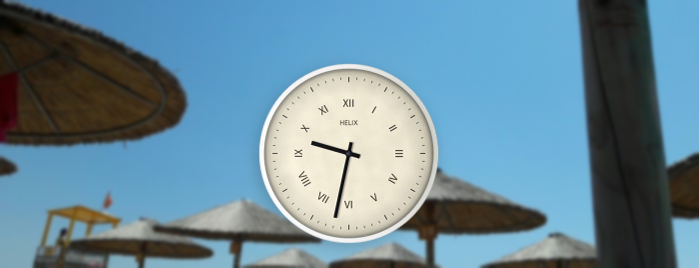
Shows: 9:32
